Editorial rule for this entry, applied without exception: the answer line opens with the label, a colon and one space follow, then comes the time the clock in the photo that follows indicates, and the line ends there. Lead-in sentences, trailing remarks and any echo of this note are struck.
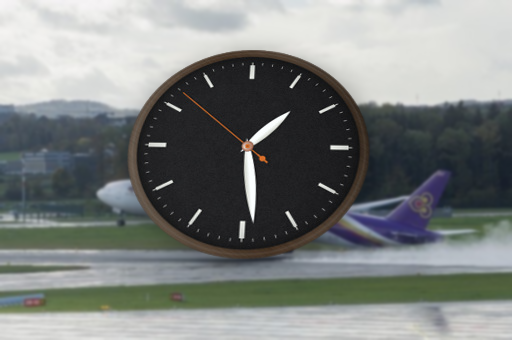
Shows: 1:28:52
